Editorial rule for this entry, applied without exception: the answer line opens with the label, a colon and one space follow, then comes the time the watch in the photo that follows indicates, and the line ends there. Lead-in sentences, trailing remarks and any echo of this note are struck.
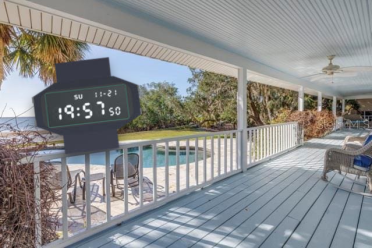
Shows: 19:57:50
